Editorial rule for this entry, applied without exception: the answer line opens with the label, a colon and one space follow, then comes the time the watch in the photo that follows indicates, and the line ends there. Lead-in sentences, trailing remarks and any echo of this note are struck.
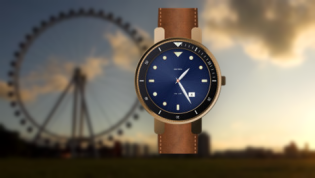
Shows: 1:25
